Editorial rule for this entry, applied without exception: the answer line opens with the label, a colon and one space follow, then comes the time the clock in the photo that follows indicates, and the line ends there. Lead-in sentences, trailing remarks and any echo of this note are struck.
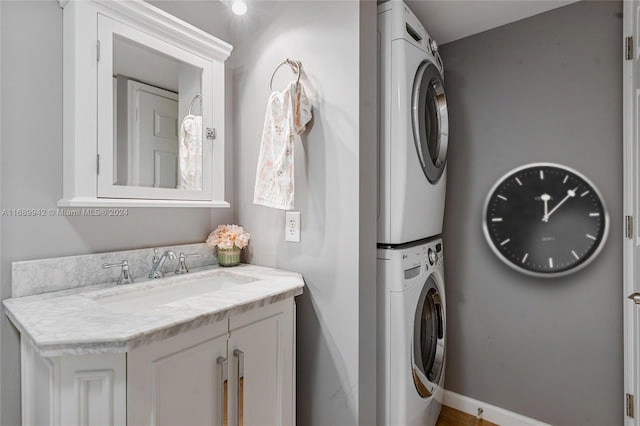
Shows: 12:08
